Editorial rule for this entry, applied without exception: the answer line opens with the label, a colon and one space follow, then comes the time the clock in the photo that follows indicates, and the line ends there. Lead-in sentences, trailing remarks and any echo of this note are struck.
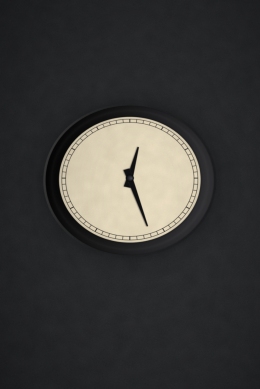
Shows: 12:27
